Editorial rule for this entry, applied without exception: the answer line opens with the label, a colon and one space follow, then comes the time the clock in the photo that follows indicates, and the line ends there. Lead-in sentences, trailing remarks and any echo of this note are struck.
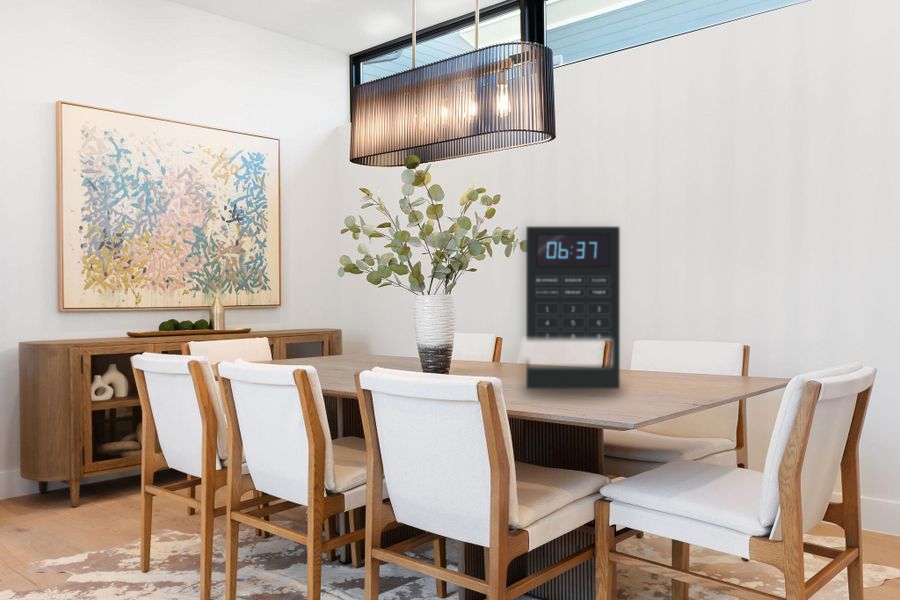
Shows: 6:37
